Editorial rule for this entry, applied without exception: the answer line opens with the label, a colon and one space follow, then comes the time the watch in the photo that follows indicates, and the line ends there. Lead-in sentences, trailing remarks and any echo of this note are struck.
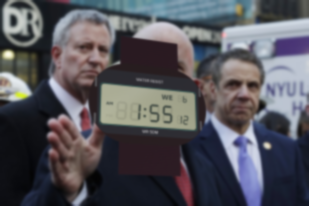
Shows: 1:55
